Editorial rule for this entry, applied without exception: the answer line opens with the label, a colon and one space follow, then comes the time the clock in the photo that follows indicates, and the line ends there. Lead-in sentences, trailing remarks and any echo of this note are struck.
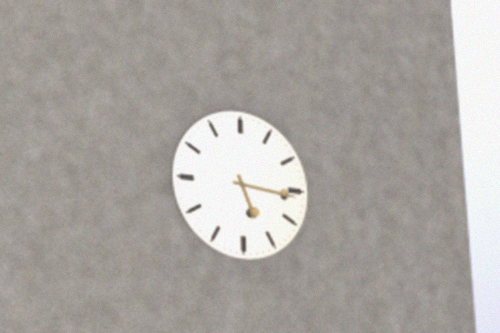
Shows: 5:16
